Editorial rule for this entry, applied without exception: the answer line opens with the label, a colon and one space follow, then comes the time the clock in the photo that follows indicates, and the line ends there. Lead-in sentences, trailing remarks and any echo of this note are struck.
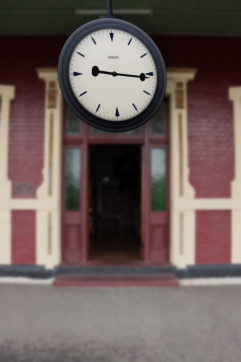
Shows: 9:16
